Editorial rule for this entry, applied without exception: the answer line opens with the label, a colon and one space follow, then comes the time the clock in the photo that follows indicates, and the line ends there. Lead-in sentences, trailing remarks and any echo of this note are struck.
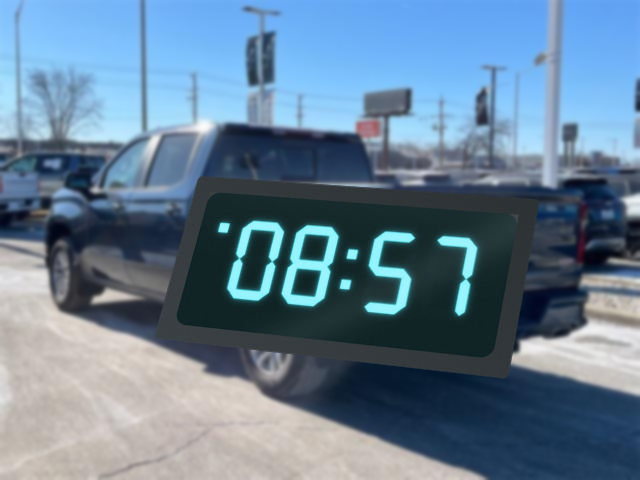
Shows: 8:57
